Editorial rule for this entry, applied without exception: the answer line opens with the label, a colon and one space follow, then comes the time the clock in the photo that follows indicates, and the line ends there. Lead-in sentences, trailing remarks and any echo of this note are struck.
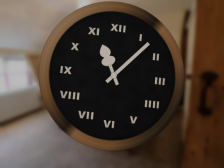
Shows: 11:07
